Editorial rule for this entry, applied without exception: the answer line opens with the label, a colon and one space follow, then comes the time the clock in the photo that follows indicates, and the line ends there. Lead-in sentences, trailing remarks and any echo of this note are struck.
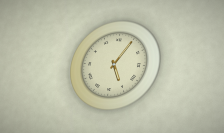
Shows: 5:05
